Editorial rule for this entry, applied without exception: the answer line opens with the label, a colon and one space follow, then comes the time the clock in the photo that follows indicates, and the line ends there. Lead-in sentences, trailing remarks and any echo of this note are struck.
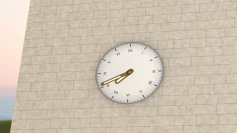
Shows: 7:41
